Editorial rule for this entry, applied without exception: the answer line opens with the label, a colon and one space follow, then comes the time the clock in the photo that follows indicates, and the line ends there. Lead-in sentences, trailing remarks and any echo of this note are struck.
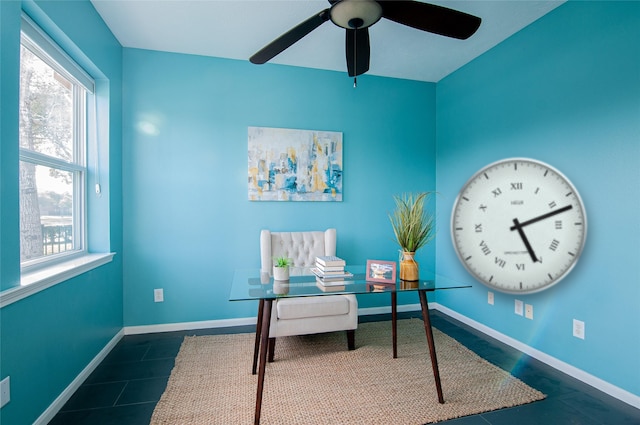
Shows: 5:12
